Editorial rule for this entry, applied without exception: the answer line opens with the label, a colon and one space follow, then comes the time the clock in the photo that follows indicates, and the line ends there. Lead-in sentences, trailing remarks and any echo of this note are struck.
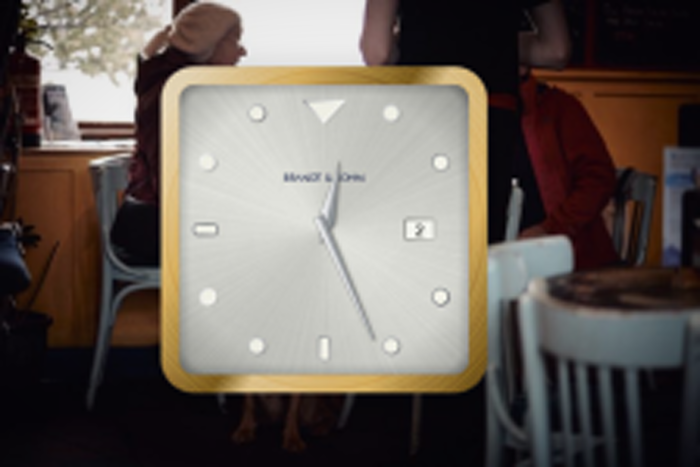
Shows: 12:26
